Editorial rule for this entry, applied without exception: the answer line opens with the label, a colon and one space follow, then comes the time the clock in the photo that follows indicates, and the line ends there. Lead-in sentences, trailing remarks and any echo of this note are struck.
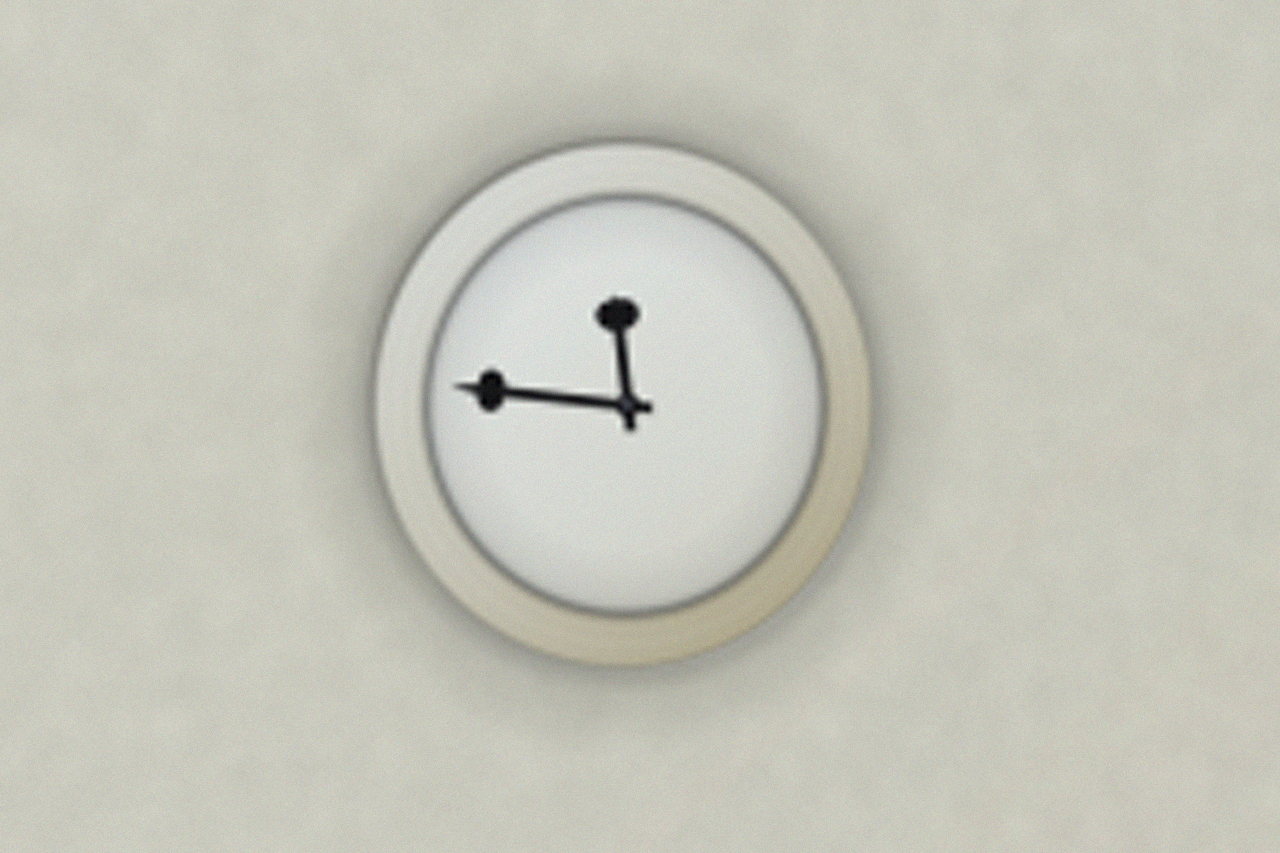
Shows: 11:46
